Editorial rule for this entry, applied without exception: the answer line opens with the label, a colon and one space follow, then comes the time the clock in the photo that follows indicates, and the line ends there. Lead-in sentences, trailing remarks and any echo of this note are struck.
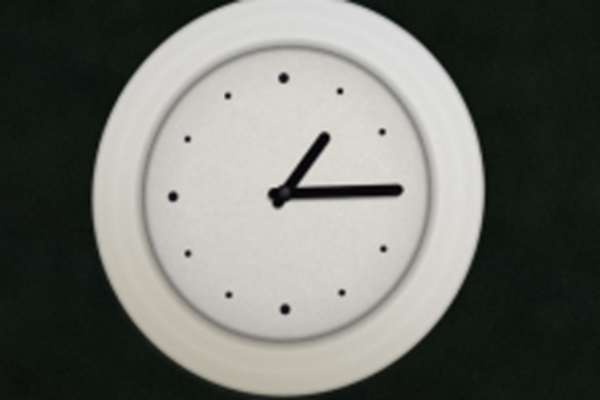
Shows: 1:15
